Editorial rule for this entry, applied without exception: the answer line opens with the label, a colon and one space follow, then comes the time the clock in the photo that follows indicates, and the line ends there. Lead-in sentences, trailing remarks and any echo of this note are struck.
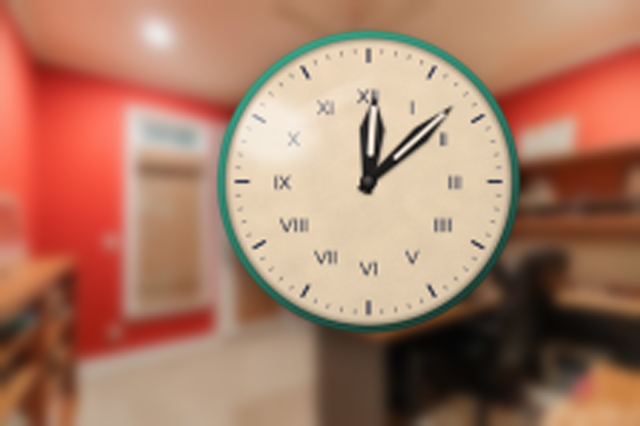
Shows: 12:08
